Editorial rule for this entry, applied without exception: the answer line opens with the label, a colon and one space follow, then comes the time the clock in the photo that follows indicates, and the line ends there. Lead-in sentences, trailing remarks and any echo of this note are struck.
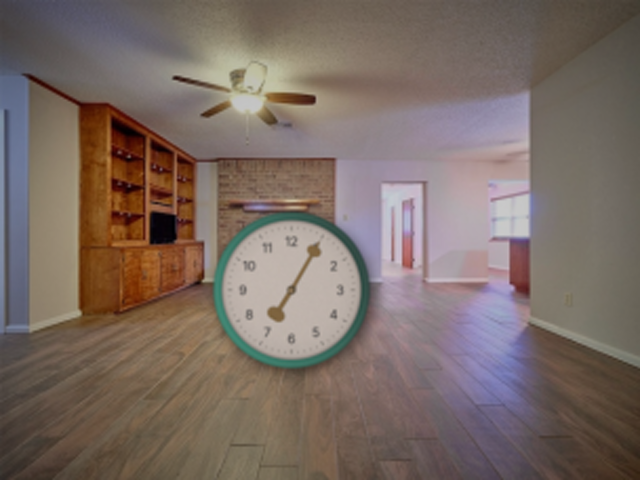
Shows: 7:05
